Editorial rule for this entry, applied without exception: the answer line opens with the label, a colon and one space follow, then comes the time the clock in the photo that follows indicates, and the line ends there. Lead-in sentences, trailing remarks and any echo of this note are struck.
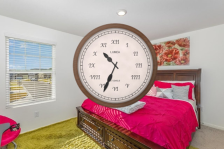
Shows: 10:34
